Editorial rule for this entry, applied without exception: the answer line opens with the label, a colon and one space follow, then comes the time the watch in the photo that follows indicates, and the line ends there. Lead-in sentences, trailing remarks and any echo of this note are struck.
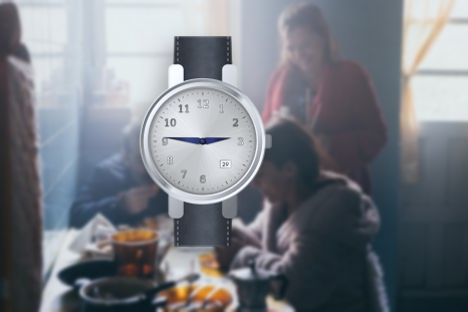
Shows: 2:46
